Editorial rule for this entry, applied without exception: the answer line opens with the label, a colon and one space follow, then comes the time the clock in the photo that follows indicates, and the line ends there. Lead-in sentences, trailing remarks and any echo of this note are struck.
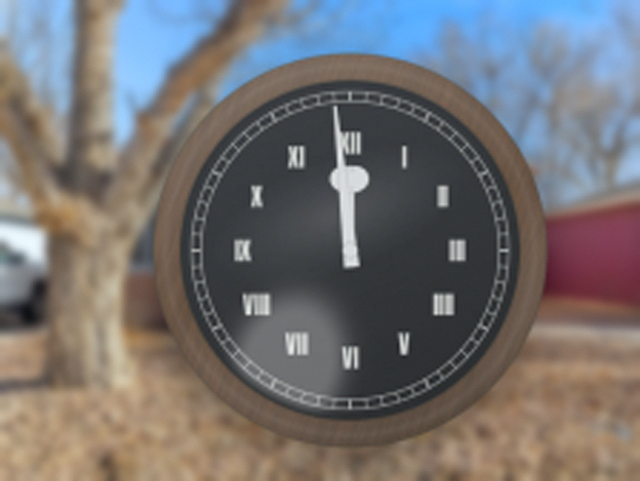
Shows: 11:59
